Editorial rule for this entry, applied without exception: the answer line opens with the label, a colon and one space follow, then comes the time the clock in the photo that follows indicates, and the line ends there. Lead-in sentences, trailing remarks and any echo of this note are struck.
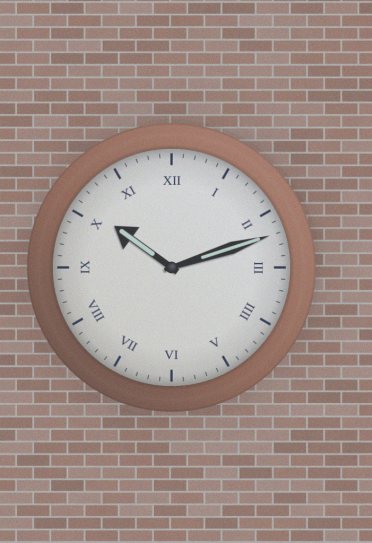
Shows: 10:12
